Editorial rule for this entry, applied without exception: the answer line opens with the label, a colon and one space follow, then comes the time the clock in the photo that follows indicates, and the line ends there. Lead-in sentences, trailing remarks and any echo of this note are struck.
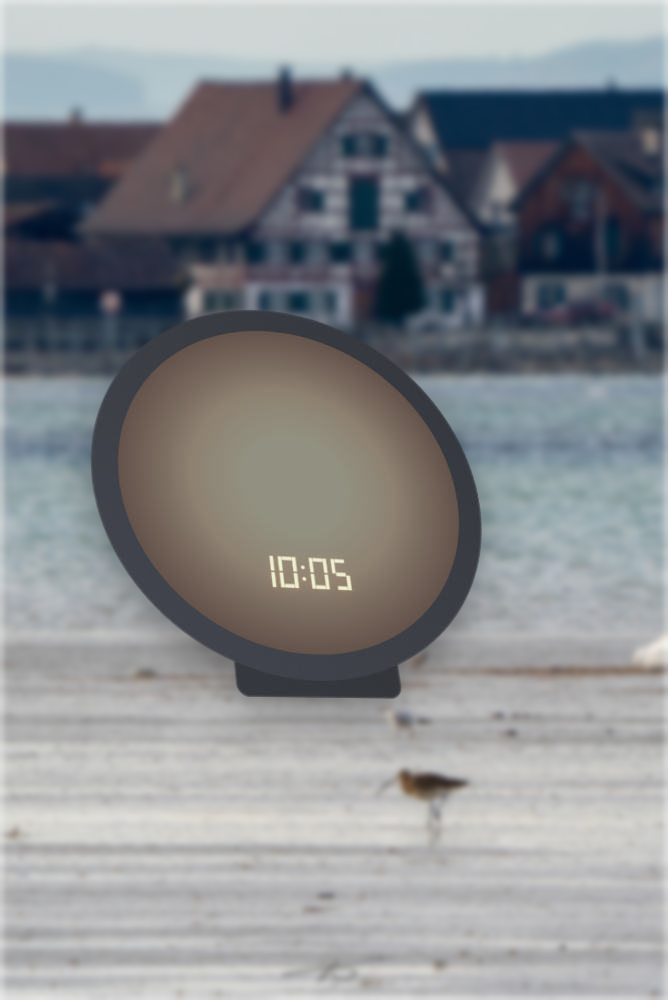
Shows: 10:05
